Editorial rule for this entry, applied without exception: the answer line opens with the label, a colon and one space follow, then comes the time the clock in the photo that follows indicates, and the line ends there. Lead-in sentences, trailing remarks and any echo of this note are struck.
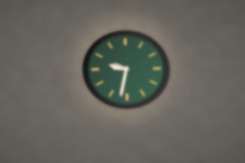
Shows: 9:32
